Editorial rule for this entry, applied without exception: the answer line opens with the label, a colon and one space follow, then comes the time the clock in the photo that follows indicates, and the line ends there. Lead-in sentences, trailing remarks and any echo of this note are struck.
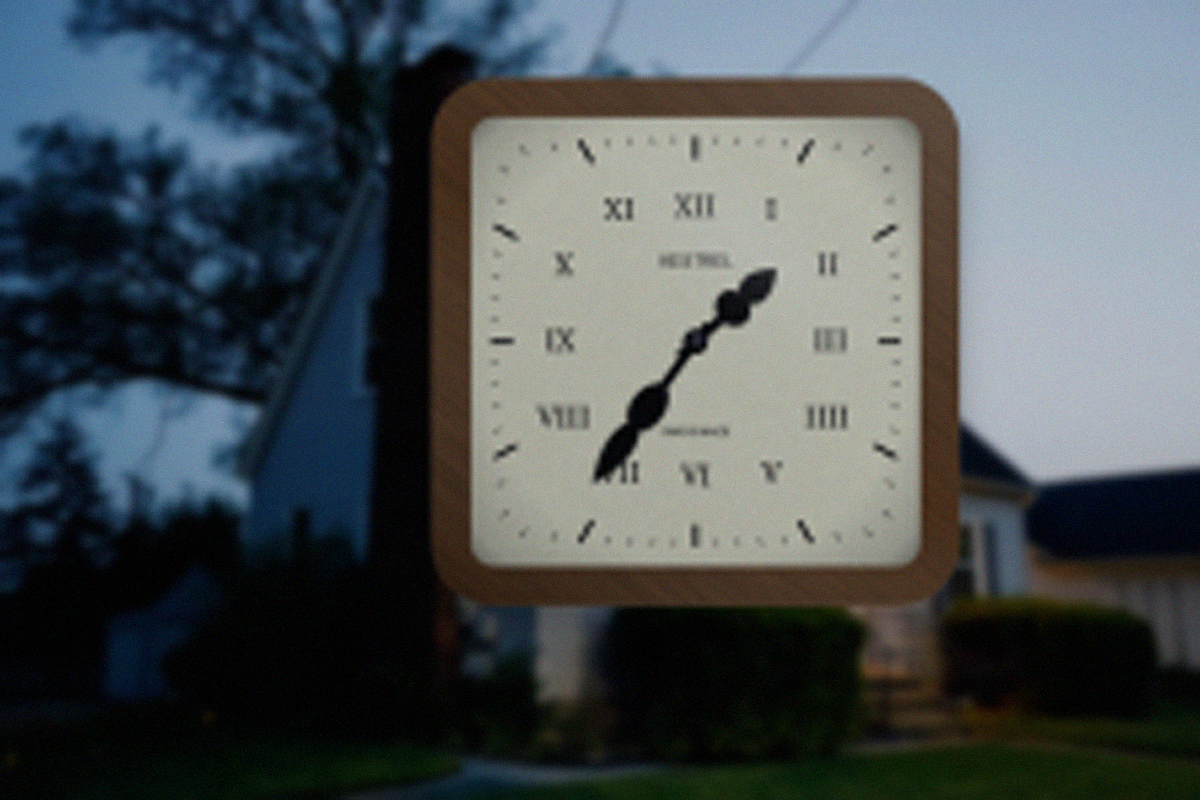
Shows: 1:36
